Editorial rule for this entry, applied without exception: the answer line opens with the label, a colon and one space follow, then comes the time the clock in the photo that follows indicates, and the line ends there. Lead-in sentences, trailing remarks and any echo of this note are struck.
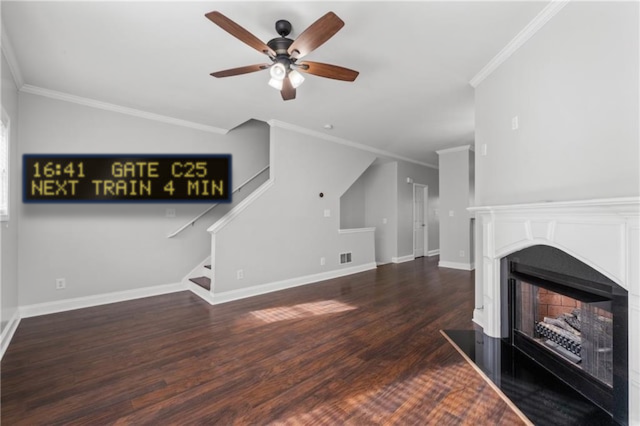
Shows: 16:41
